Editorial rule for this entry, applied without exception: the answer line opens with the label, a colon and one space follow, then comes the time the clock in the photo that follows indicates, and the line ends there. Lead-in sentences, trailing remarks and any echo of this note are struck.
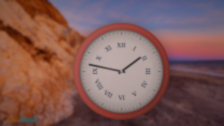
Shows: 1:47
